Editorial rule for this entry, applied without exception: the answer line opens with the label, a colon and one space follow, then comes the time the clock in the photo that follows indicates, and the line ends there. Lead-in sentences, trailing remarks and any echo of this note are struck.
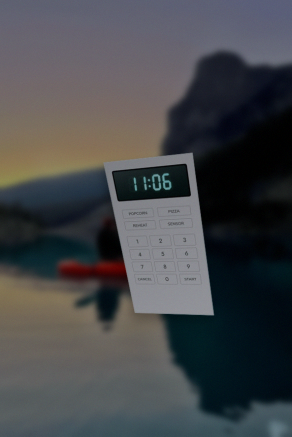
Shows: 11:06
